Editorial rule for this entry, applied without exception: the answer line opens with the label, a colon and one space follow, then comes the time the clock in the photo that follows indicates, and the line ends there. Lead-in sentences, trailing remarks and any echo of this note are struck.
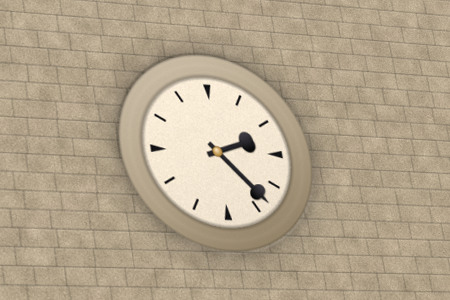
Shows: 2:23
